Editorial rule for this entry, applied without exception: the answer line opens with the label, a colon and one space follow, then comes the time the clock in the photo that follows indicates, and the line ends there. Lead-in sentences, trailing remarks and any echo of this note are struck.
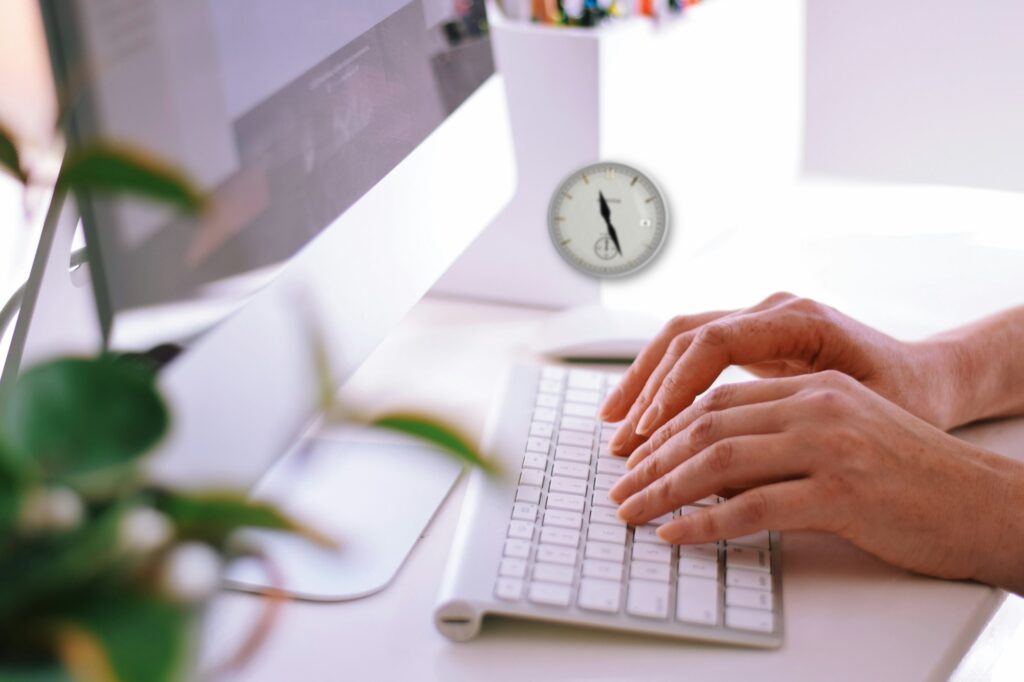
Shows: 11:26
